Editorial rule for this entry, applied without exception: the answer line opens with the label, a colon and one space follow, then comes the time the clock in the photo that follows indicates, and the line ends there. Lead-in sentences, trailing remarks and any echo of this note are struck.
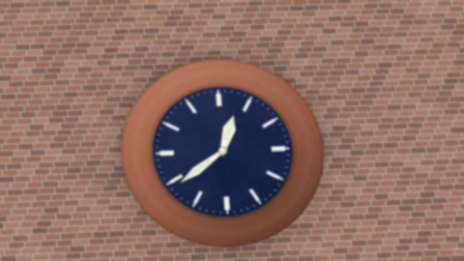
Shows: 12:39
